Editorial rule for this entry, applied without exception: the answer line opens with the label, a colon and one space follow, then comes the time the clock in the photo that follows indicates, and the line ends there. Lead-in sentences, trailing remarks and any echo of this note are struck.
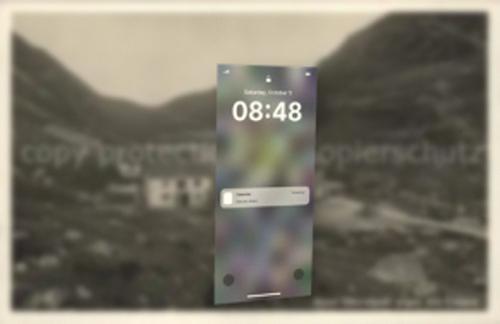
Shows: 8:48
